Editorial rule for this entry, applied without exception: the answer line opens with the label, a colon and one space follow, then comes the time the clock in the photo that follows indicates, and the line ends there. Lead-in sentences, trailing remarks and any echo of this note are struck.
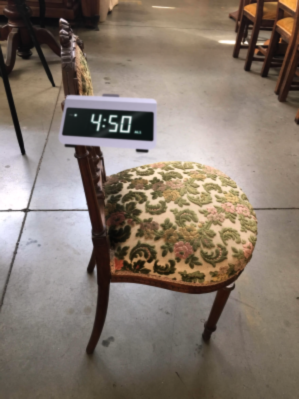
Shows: 4:50
